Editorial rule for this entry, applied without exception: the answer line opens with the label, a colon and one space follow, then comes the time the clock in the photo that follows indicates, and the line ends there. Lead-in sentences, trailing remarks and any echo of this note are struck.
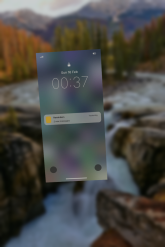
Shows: 0:37
